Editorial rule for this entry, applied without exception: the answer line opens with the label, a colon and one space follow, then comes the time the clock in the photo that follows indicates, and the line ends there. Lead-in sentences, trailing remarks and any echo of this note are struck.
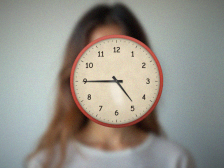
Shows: 4:45
